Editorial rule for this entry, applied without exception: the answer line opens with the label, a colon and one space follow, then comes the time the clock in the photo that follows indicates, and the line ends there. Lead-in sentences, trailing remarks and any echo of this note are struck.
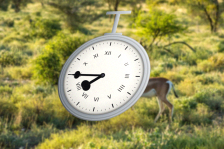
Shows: 7:45
